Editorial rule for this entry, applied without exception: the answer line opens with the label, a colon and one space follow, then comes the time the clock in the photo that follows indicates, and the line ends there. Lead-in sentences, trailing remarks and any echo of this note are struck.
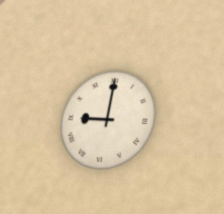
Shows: 9:00
